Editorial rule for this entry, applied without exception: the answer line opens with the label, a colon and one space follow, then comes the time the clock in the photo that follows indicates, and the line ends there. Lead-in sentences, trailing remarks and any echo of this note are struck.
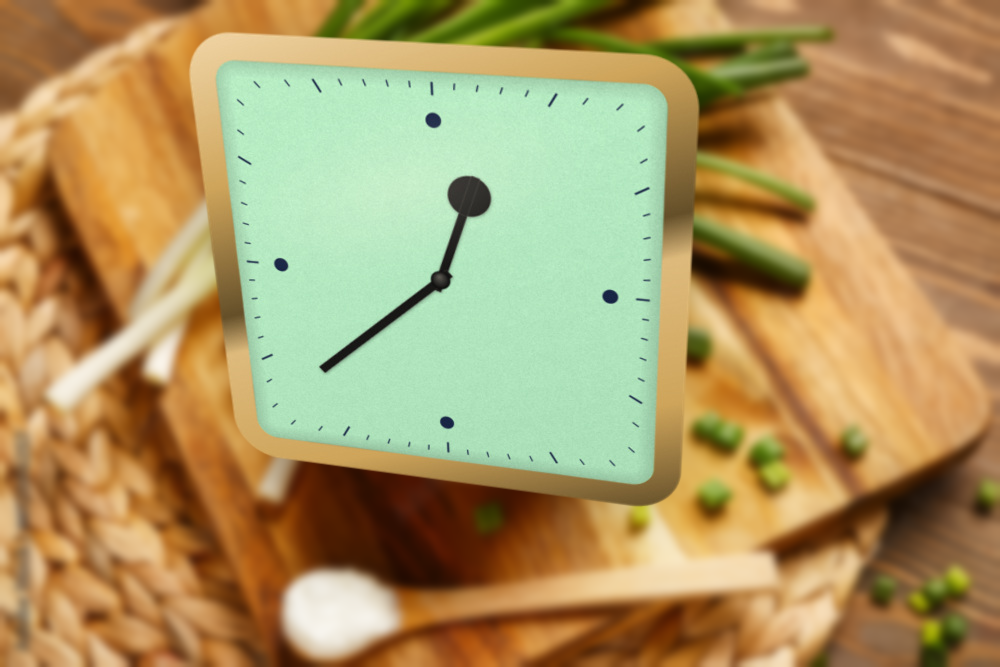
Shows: 12:38
